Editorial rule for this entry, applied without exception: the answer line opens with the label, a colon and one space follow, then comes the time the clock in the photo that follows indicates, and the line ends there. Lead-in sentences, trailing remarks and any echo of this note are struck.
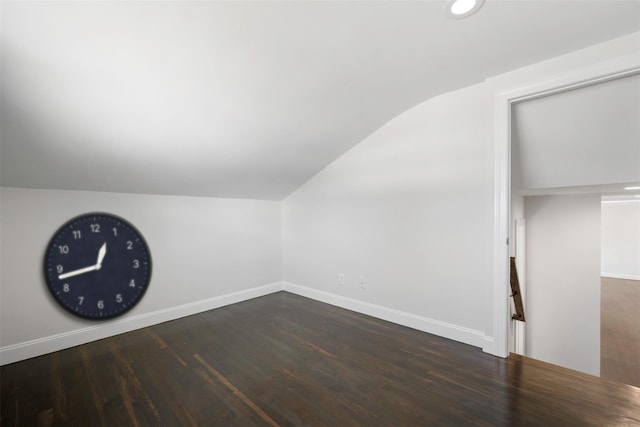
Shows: 12:43
